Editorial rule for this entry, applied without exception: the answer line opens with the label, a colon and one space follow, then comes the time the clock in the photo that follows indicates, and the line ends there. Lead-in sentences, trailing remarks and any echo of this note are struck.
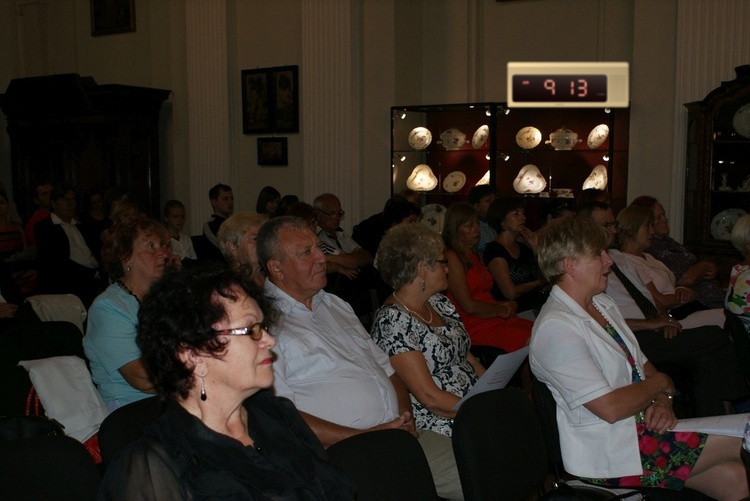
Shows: 9:13
